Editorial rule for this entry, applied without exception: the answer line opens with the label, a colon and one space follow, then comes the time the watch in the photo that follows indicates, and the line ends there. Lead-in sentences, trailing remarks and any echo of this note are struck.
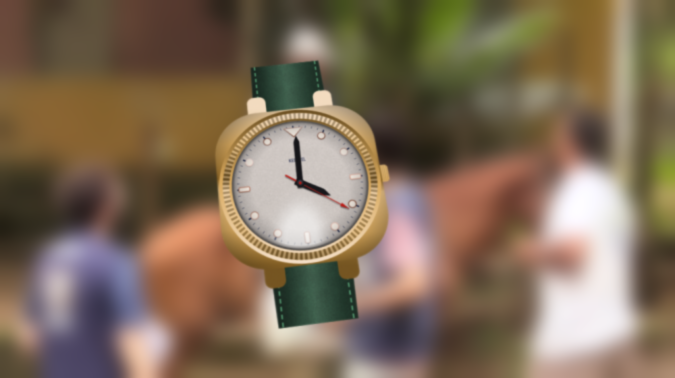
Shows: 4:00:21
